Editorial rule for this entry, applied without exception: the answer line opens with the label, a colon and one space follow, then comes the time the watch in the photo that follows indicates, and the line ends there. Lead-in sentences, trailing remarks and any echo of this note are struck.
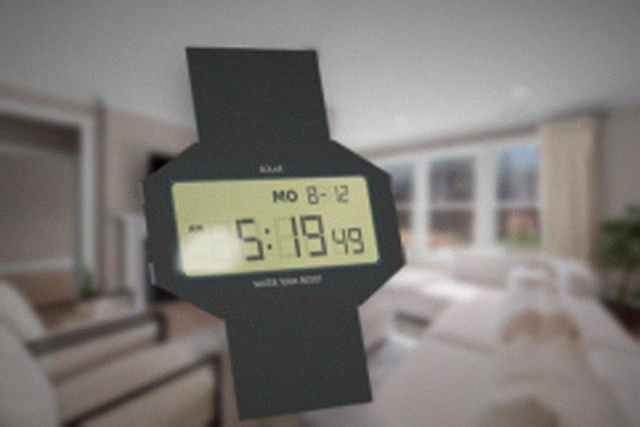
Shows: 5:19:49
